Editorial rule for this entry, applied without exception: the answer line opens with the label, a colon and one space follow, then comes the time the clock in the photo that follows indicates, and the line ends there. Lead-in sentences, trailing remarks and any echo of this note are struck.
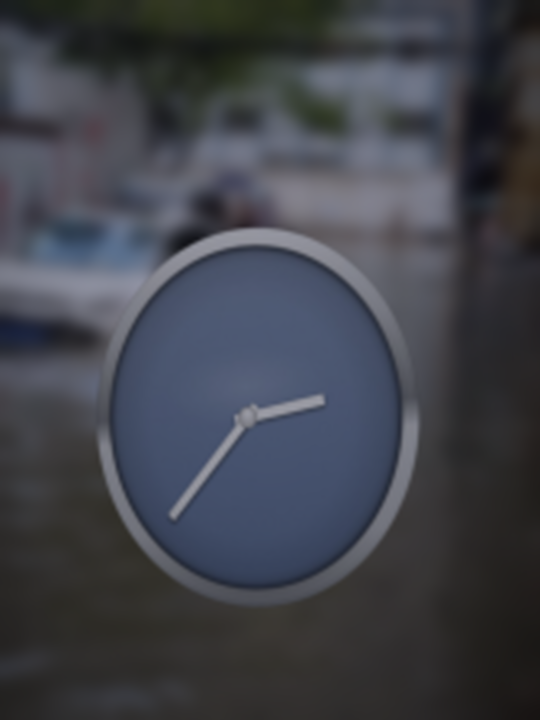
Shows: 2:37
